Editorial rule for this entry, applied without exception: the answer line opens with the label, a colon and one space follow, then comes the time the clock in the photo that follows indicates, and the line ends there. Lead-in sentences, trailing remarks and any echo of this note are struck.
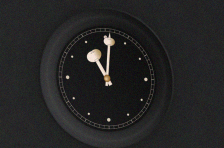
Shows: 11:01
